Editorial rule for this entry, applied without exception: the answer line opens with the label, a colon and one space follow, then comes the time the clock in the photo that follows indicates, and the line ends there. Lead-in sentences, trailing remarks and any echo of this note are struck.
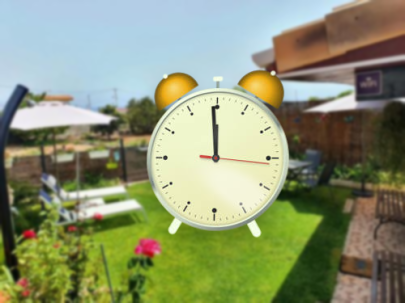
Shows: 11:59:16
